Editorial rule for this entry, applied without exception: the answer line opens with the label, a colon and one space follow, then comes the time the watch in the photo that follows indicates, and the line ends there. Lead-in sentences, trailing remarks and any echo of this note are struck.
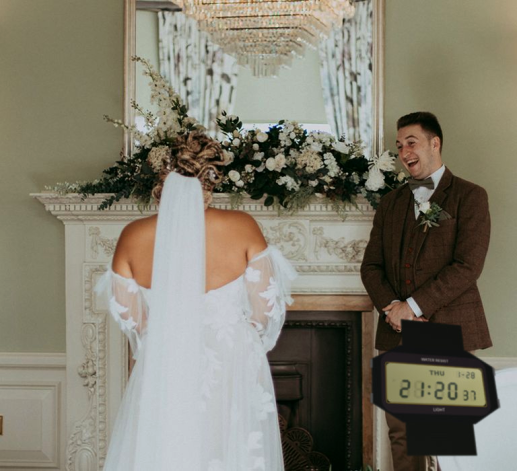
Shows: 21:20:37
